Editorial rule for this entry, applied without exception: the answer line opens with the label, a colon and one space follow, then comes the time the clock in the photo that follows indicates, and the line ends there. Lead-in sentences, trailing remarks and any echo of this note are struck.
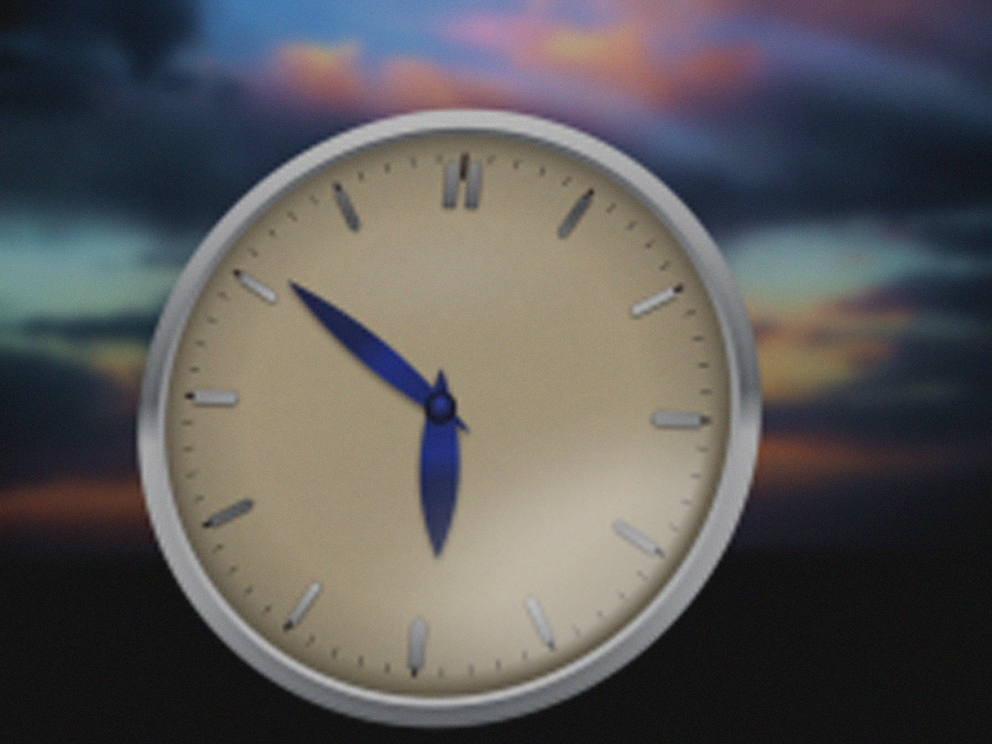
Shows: 5:51
